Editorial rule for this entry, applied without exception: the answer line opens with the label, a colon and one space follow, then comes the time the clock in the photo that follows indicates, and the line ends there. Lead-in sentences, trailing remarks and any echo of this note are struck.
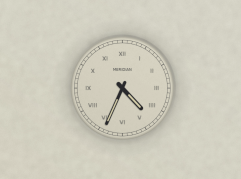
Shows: 4:34
